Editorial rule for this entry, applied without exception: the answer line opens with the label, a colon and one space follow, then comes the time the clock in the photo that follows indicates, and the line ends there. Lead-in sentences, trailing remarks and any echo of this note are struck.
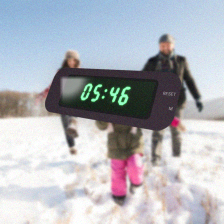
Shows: 5:46
